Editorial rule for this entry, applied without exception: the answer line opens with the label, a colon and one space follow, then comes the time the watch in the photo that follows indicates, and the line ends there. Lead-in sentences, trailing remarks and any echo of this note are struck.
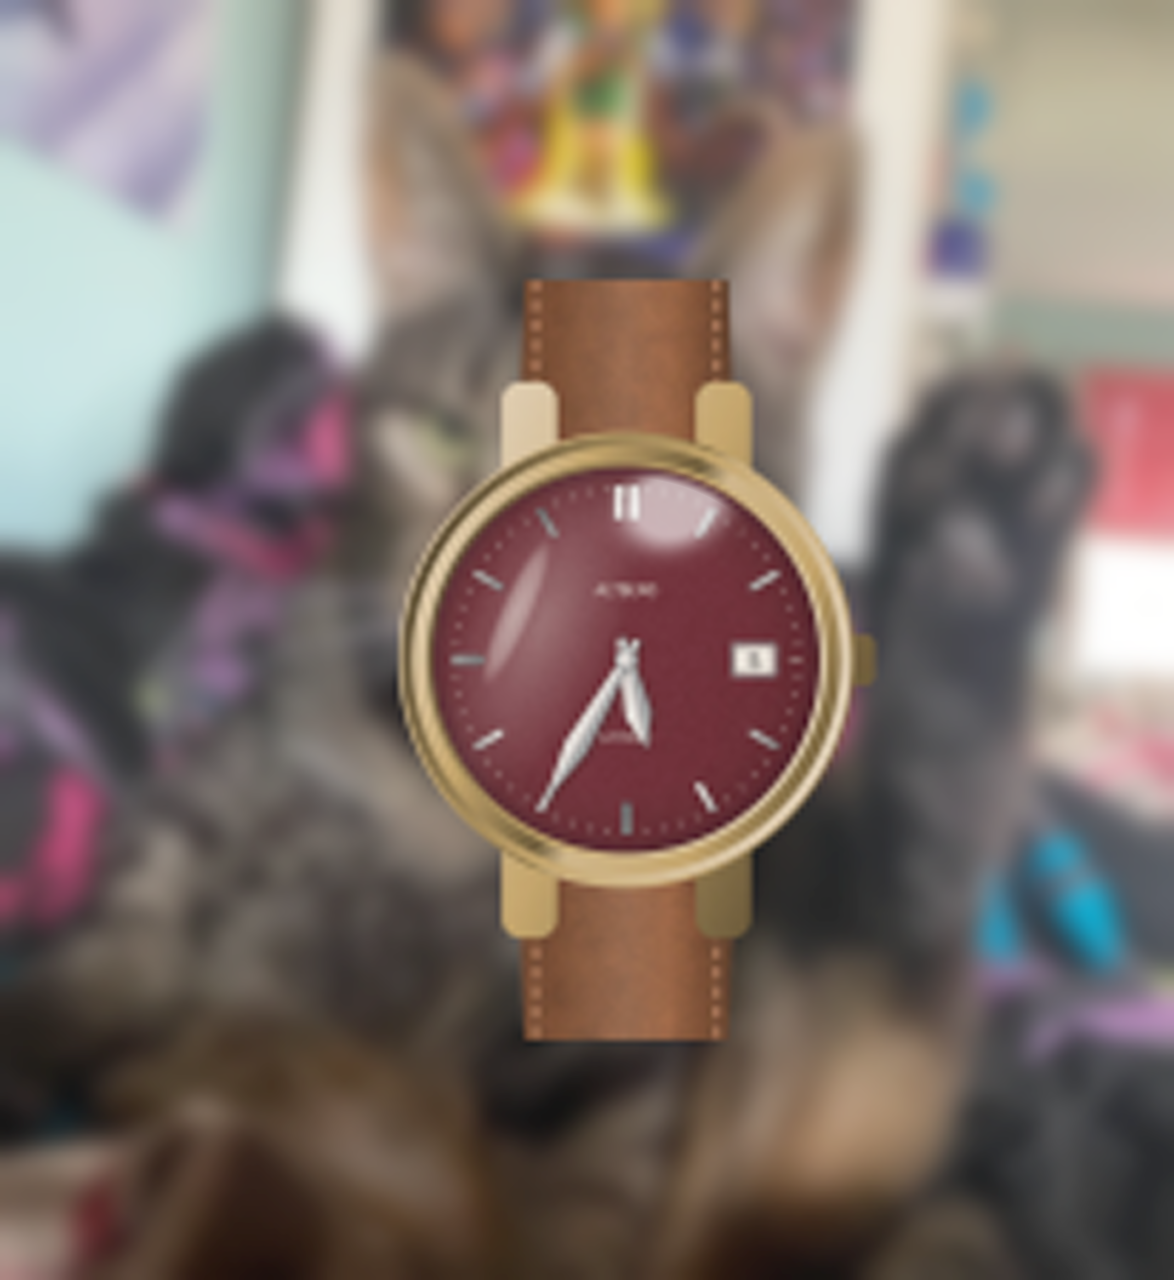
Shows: 5:35
